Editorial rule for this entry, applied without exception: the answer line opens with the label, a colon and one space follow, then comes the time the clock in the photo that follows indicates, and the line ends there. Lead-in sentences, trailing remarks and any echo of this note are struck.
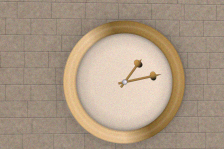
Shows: 1:13
